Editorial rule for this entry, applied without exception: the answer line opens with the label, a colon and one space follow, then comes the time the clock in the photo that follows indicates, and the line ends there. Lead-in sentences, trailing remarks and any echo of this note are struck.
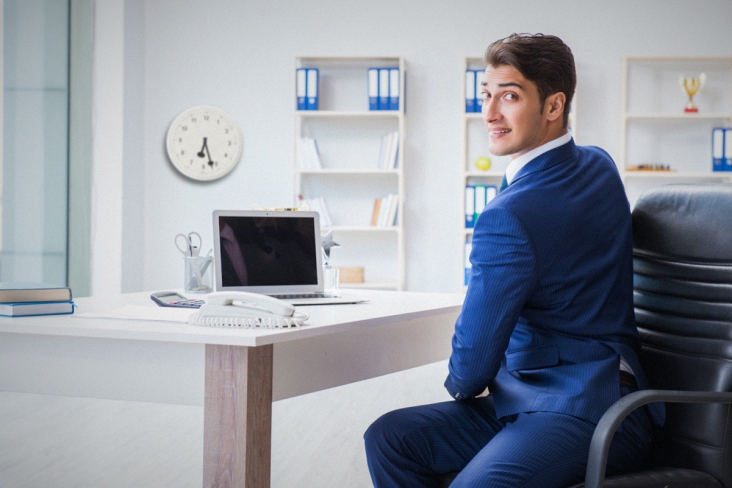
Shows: 6:27
